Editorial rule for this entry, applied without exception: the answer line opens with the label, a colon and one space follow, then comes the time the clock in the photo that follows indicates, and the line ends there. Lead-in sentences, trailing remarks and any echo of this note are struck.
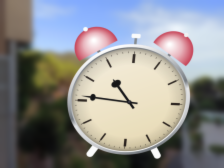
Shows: 10:46
